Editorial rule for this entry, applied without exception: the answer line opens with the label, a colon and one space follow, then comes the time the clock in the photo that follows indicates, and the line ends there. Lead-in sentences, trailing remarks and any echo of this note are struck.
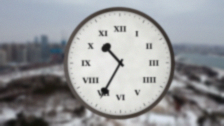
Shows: 10:35
